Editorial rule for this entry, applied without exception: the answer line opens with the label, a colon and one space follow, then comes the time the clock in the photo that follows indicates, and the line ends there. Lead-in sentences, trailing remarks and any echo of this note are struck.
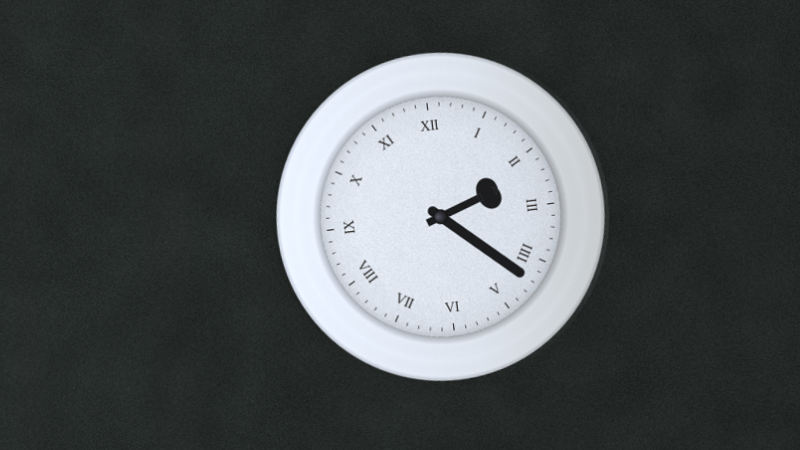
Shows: 2:22
